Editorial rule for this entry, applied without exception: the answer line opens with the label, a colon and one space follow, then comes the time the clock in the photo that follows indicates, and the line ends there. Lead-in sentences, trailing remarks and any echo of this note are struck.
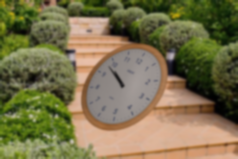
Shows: 9:48
